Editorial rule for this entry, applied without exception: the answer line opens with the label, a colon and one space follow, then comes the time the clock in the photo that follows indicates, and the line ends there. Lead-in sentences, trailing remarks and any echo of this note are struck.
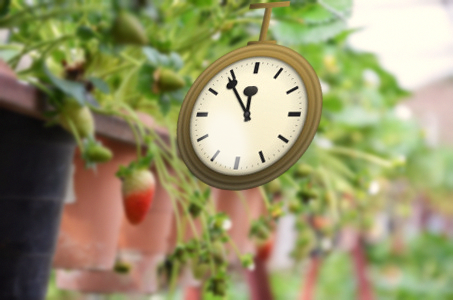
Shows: 11:54
